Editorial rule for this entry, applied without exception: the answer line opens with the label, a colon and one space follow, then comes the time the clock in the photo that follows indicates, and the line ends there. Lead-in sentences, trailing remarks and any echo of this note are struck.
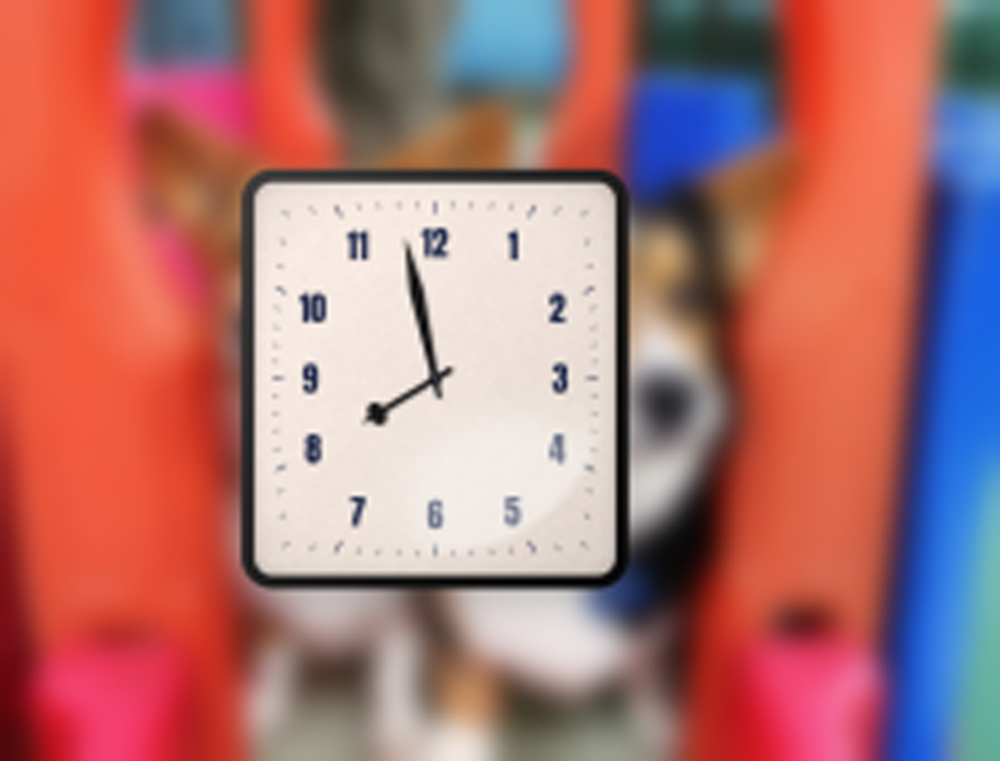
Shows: 7:58
